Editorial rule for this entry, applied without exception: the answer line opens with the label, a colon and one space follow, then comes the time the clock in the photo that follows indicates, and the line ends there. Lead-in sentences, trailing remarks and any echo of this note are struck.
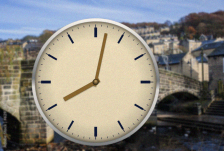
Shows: 8:02
